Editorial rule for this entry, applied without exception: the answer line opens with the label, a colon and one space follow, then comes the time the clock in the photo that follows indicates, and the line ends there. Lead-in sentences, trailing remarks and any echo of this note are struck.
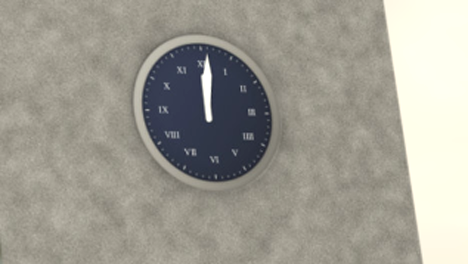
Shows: 12:01
